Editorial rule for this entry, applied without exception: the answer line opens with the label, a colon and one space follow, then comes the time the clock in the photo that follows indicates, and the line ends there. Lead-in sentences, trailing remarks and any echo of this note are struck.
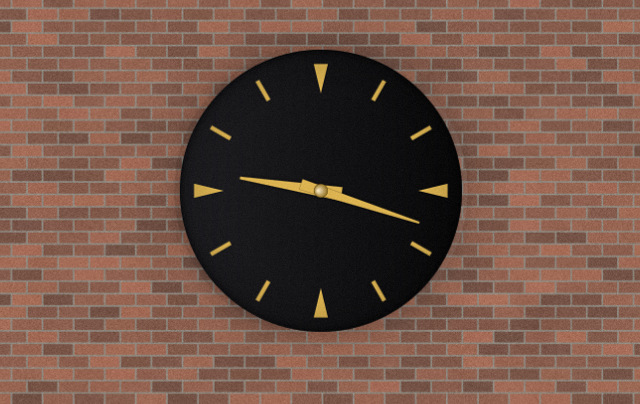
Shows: 9:18
